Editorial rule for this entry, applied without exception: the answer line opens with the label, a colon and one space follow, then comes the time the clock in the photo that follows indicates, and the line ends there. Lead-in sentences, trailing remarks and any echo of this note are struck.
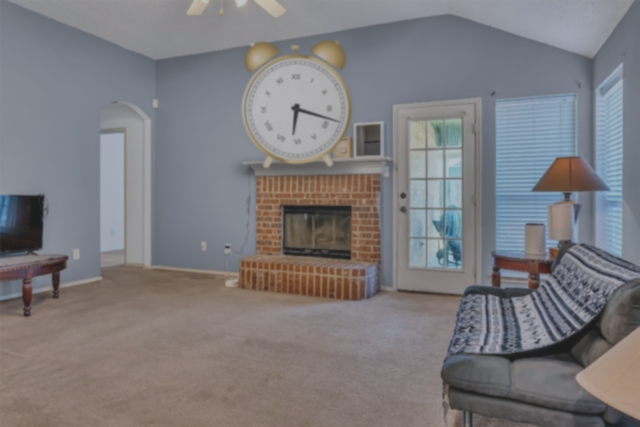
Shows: 6:18
